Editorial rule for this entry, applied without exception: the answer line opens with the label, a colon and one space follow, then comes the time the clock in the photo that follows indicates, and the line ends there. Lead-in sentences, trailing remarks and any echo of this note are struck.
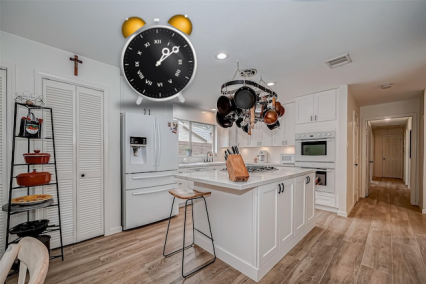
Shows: 1:09
